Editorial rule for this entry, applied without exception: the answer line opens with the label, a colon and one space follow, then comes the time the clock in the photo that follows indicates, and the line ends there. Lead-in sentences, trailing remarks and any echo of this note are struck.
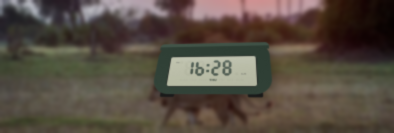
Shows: 16:28
